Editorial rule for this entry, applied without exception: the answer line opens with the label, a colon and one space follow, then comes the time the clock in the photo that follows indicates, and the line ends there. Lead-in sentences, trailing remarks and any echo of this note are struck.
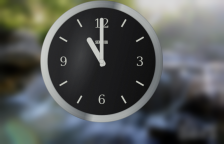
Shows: 11:00
